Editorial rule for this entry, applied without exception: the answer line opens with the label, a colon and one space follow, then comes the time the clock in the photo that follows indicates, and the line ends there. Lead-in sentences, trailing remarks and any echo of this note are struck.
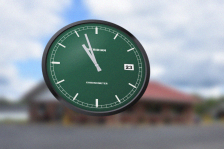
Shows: 10:57
